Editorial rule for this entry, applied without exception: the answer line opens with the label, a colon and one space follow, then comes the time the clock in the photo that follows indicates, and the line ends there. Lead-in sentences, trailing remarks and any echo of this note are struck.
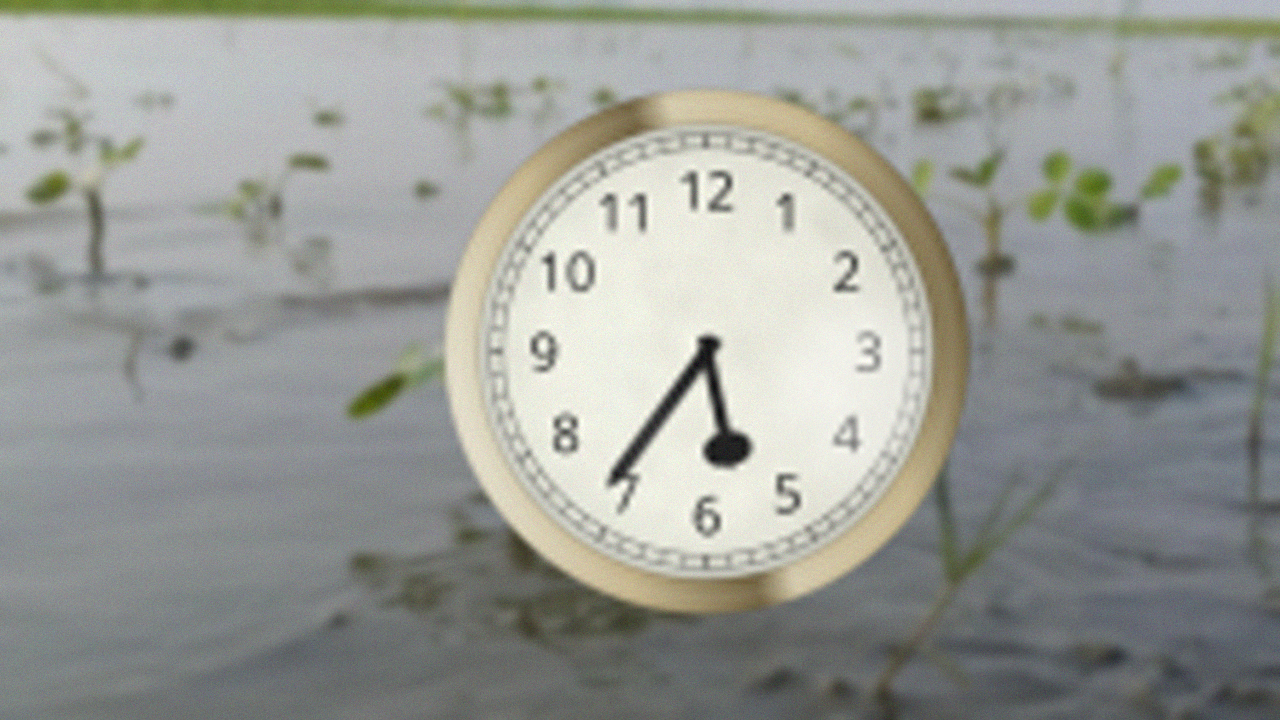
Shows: 5:36
